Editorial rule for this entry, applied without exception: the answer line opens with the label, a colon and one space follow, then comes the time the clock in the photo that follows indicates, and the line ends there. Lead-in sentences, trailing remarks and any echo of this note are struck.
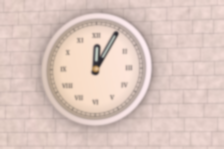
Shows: 12:05
